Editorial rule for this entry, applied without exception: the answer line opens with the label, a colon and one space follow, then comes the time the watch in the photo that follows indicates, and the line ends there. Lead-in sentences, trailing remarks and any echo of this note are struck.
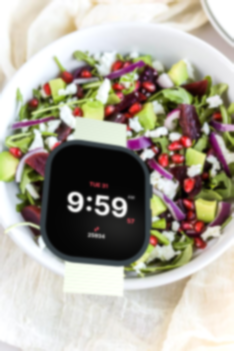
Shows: 9:59
